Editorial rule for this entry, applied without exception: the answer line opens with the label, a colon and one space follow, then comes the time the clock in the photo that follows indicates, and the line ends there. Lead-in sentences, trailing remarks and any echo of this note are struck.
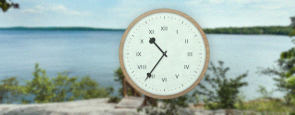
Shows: 10:36
